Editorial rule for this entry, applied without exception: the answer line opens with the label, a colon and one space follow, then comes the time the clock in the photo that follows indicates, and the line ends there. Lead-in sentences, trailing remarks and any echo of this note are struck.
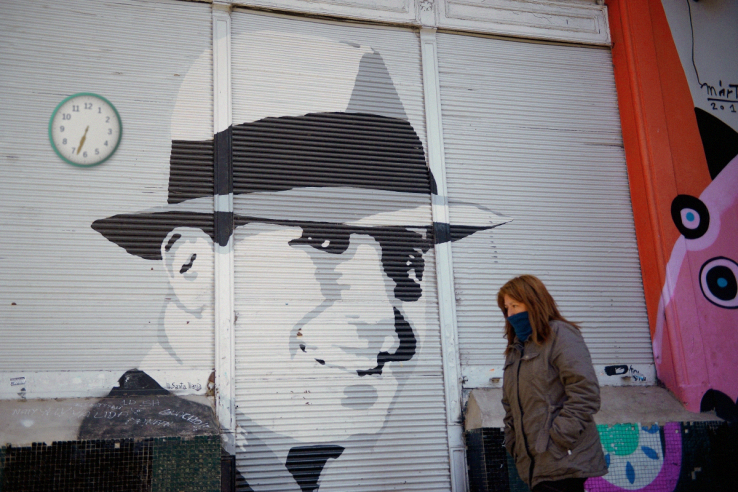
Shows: 6:33
